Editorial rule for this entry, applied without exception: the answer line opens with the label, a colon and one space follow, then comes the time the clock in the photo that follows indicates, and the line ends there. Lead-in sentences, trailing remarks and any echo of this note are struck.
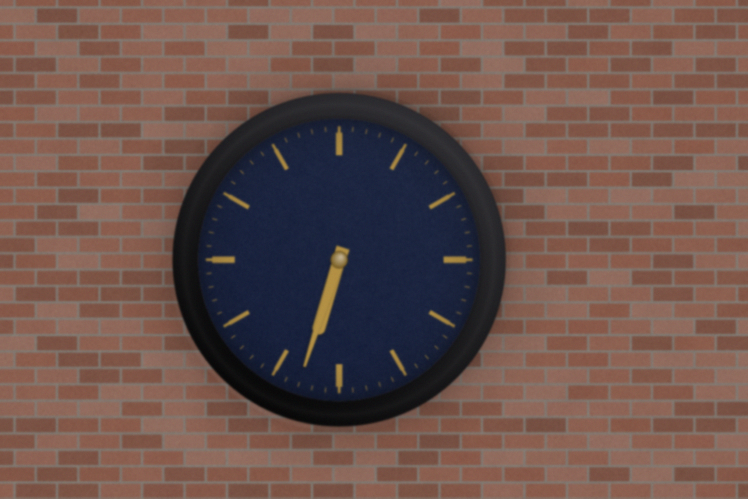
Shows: 6:33
